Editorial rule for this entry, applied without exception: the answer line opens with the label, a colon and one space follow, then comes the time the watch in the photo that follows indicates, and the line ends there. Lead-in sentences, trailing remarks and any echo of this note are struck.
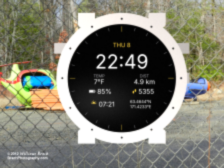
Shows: 22:49
